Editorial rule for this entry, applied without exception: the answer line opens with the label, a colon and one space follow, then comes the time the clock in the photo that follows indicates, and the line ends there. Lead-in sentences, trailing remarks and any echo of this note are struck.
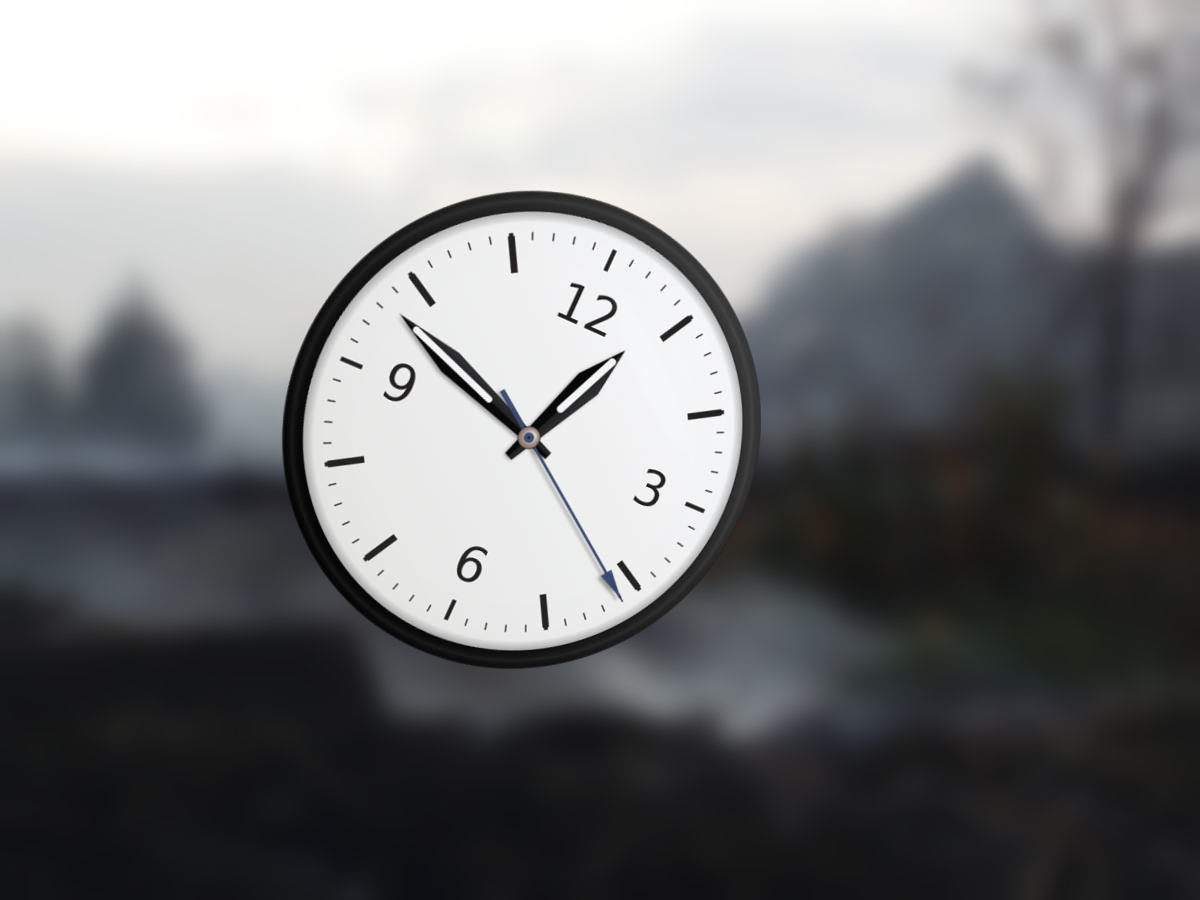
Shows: 12:48:21
